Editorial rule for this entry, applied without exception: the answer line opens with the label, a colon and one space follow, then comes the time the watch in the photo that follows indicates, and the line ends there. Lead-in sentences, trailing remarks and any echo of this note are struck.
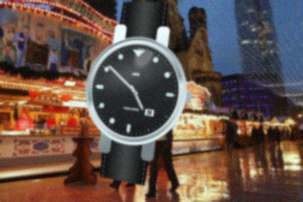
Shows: 4:51
